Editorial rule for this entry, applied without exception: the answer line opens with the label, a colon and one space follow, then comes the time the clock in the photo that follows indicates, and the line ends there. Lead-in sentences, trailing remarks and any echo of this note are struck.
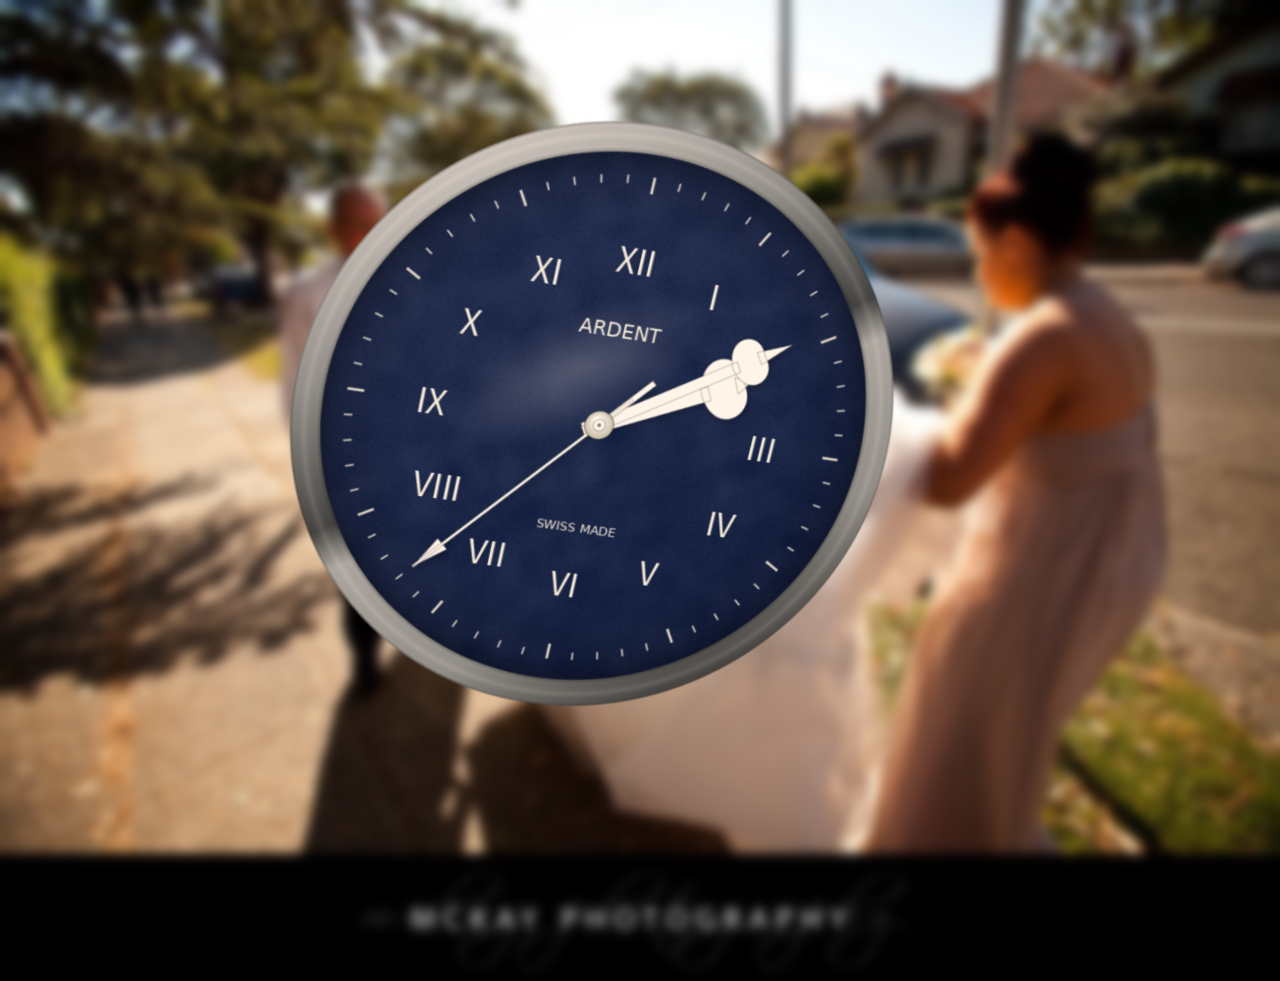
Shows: 2:09:37
